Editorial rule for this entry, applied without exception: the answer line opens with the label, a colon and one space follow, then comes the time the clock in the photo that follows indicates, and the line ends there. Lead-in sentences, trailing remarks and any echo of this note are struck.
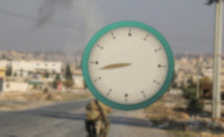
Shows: 8:43
